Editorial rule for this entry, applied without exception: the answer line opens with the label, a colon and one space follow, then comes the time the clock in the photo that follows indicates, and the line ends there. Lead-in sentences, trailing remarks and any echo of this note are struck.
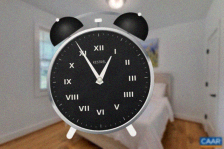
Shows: 12:55
